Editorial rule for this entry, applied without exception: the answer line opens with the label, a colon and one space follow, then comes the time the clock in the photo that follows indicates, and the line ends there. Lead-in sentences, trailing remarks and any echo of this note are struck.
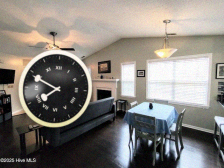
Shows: 7:49
